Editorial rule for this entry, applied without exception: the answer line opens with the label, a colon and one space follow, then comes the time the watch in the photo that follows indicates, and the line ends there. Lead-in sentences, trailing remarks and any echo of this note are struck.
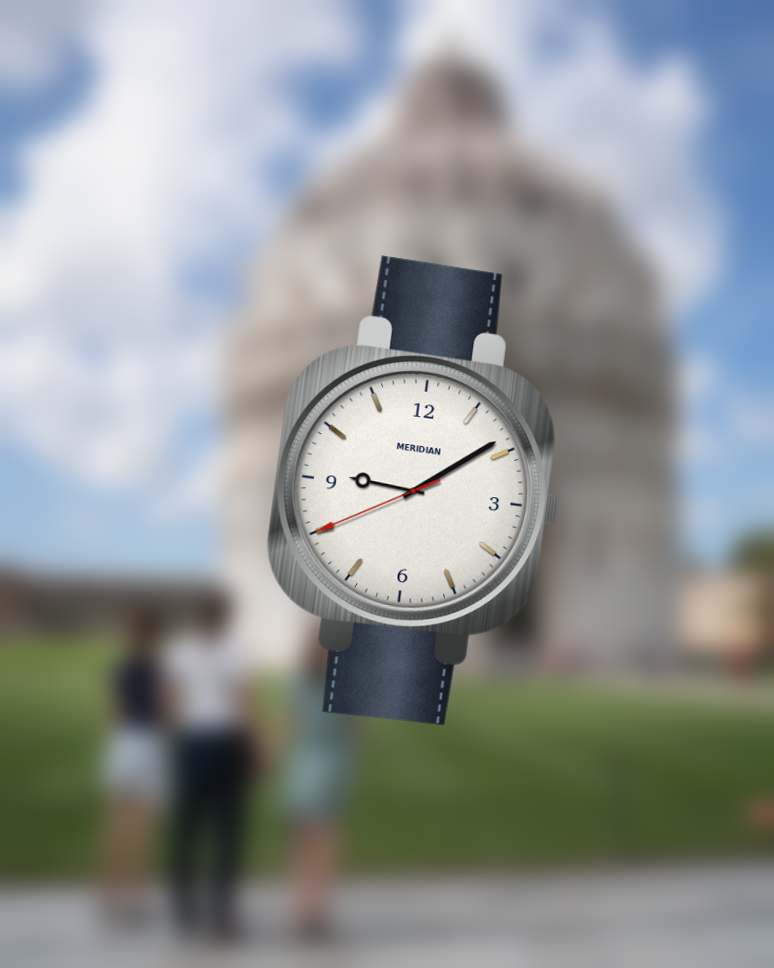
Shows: 9:08:40
